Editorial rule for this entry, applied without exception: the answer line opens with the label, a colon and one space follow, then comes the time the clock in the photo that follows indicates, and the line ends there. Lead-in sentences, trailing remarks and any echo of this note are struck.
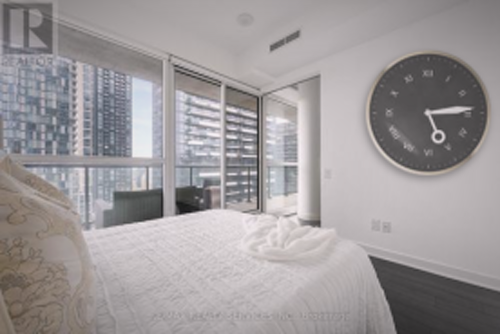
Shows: 5:14
